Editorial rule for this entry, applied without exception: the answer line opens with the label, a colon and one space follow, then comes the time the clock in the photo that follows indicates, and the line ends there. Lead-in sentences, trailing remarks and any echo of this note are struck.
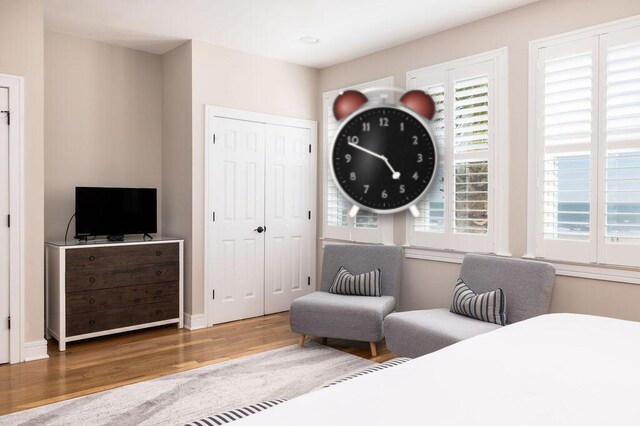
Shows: 4:49
